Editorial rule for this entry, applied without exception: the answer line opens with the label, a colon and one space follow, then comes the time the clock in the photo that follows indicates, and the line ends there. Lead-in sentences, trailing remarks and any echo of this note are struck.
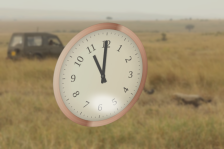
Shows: 11:00
